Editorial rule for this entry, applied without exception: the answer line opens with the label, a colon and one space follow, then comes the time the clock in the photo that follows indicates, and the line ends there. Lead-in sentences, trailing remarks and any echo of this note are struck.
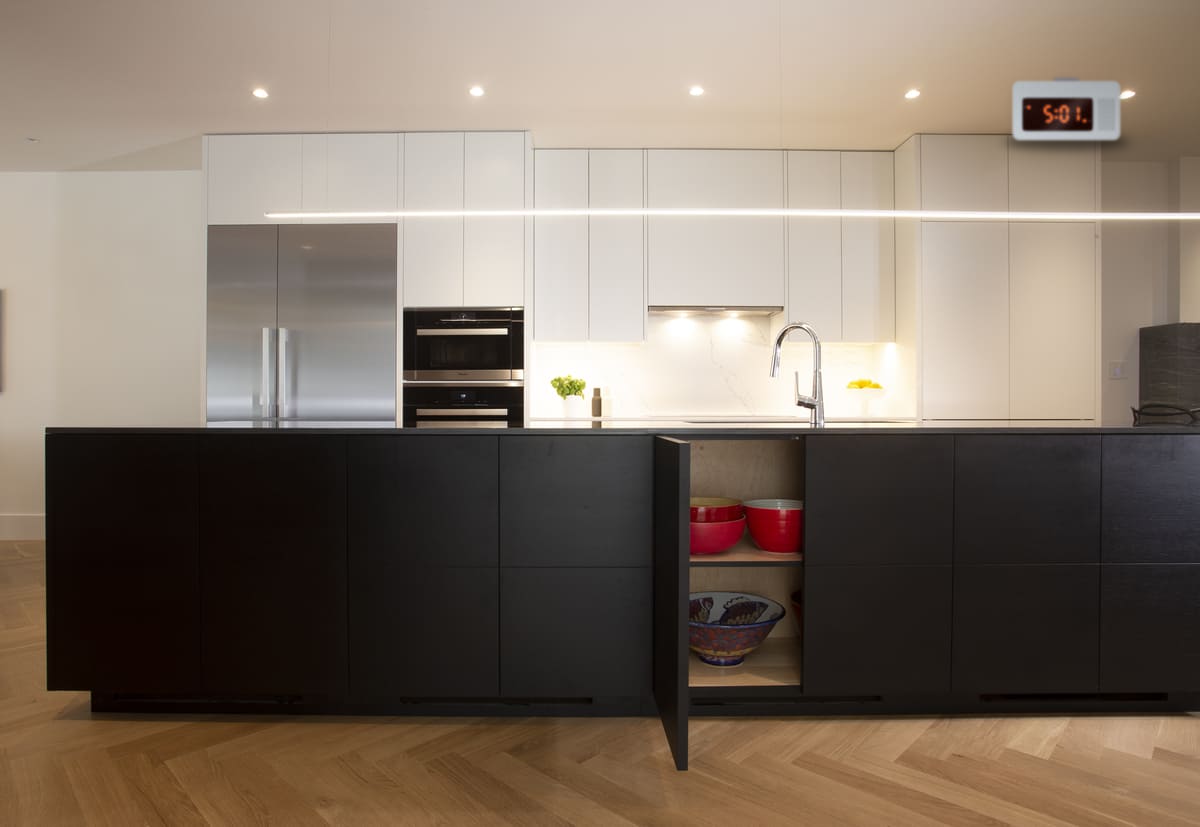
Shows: 5:01
